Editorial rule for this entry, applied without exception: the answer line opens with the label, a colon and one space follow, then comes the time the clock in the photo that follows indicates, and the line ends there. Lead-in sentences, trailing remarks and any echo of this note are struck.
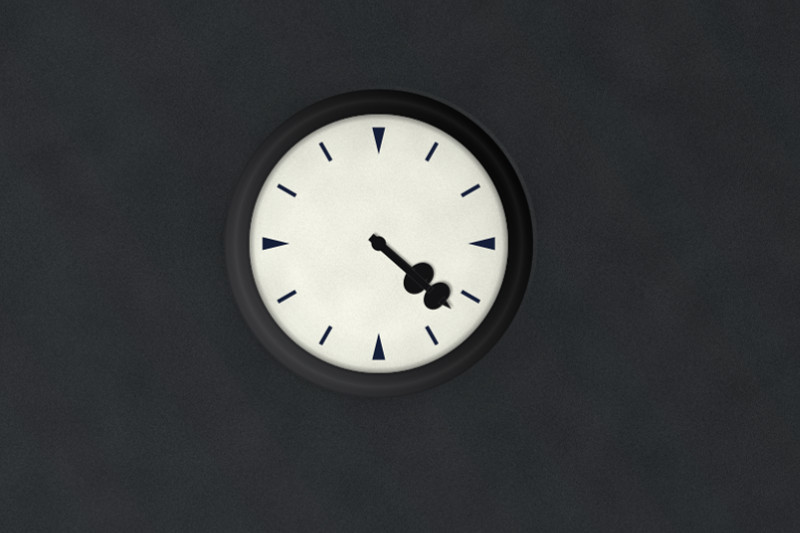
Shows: 4:22
